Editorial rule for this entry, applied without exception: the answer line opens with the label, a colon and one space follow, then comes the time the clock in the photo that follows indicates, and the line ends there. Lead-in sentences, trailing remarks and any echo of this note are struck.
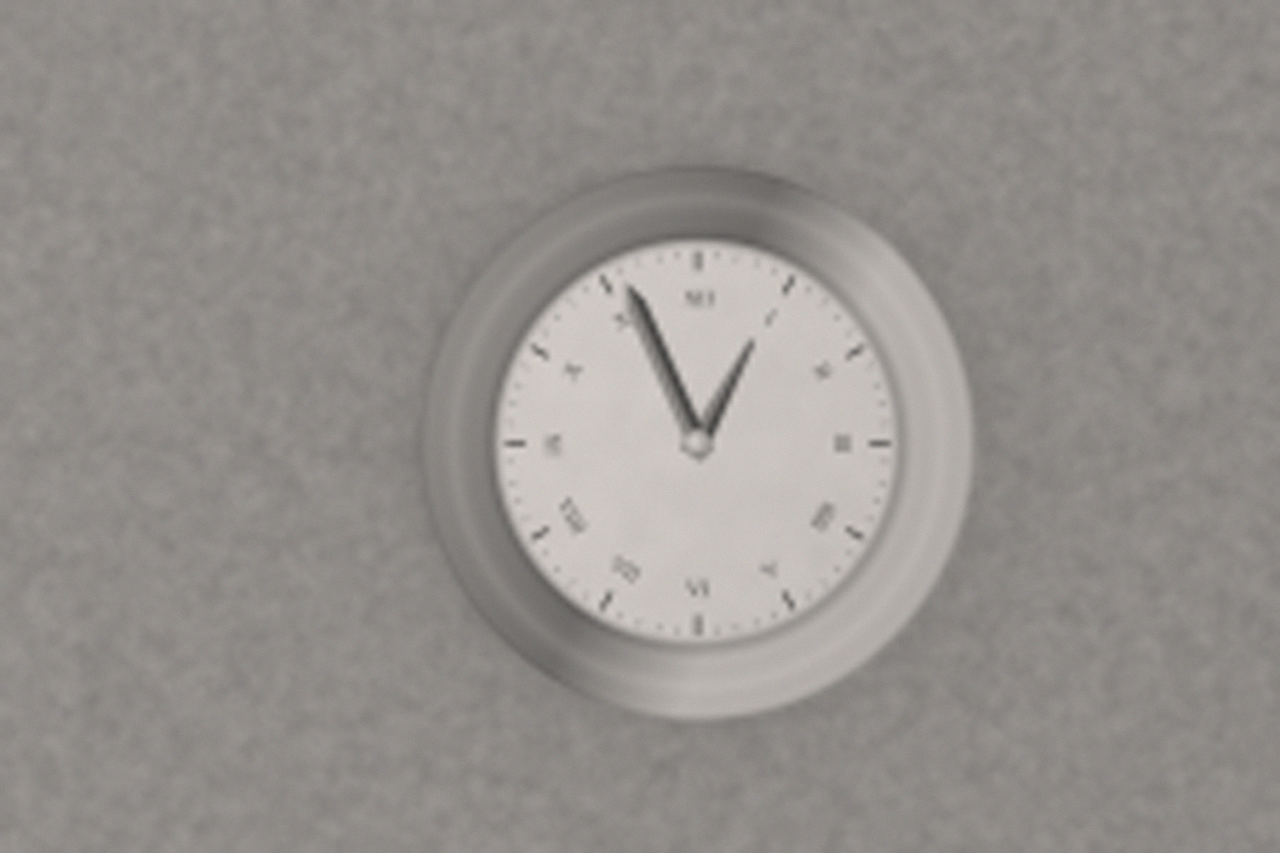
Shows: 12:56
